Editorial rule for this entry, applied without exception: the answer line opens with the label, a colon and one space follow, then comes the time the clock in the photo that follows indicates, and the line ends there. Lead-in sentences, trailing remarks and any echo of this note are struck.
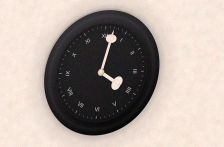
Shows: 4:02
